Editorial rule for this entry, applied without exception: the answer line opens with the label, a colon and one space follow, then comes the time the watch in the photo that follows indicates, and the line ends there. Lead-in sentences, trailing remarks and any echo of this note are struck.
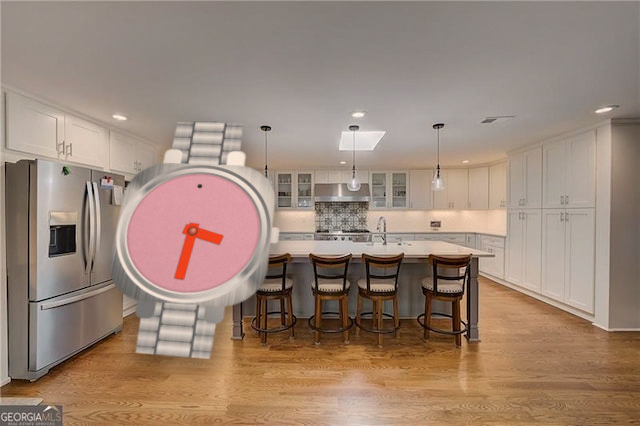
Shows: 3:31
